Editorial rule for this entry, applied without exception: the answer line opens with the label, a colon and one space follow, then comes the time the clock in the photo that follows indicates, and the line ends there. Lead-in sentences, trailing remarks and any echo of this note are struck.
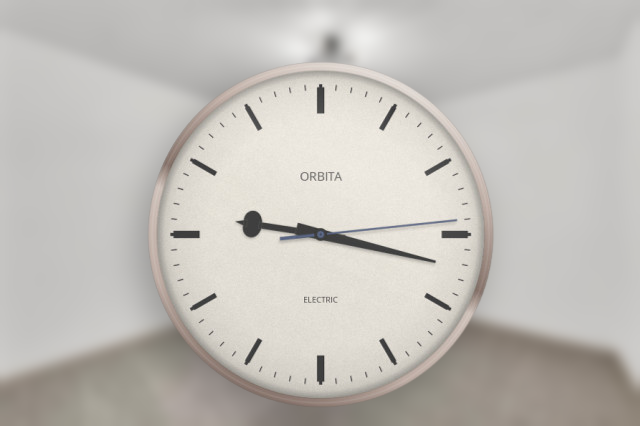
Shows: 9:17:14
